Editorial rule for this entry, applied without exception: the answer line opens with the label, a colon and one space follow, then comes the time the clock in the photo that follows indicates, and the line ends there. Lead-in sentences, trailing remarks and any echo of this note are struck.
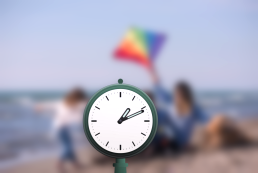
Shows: 1:11
